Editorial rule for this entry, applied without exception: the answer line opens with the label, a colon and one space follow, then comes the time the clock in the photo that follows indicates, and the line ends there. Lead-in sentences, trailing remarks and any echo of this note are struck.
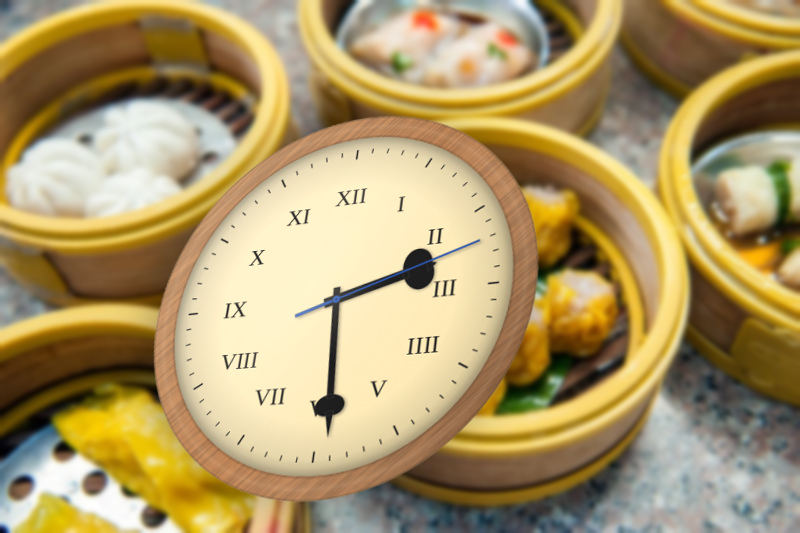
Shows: 2:29:12
